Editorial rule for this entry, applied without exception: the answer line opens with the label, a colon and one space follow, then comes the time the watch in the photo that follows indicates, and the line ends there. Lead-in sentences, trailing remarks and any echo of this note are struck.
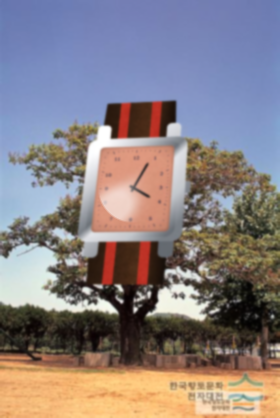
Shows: 4:04
